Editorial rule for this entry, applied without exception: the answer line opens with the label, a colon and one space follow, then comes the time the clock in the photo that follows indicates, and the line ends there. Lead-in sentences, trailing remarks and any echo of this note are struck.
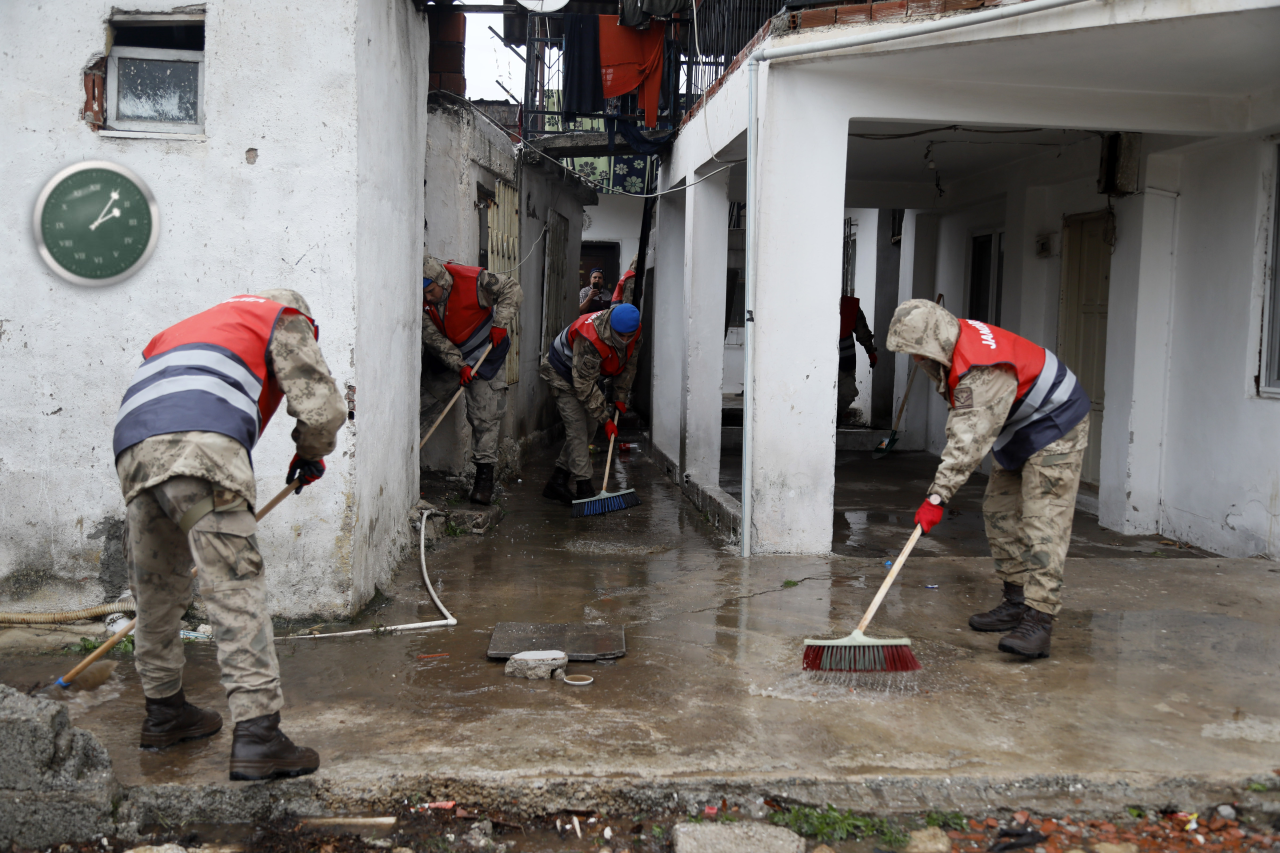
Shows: 2:06
